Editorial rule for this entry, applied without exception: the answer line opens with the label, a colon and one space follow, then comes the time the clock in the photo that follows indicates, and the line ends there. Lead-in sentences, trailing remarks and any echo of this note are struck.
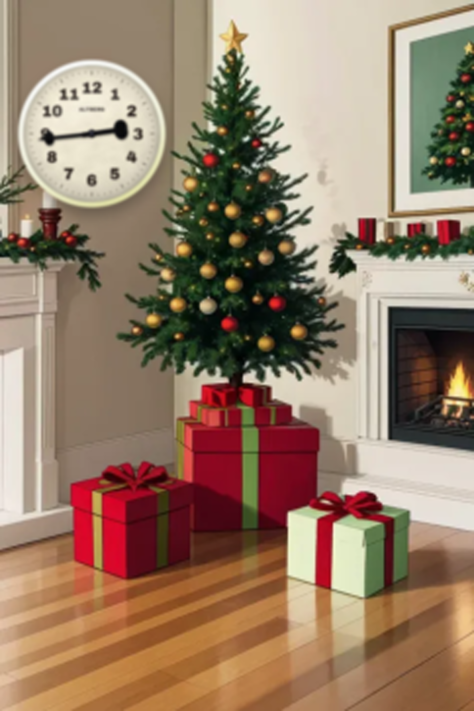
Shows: 2:44
